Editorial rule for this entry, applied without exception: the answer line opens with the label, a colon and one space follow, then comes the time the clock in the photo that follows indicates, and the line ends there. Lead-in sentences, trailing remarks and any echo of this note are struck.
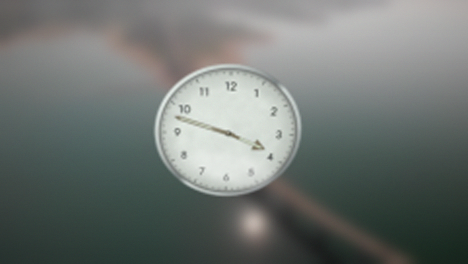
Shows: 3:48
